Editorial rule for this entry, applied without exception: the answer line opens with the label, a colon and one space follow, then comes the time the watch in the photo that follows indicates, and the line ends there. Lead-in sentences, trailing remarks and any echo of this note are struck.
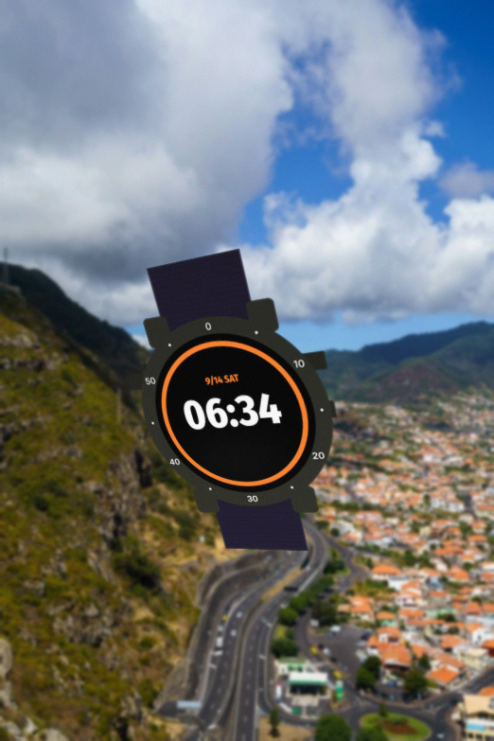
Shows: 6:34
